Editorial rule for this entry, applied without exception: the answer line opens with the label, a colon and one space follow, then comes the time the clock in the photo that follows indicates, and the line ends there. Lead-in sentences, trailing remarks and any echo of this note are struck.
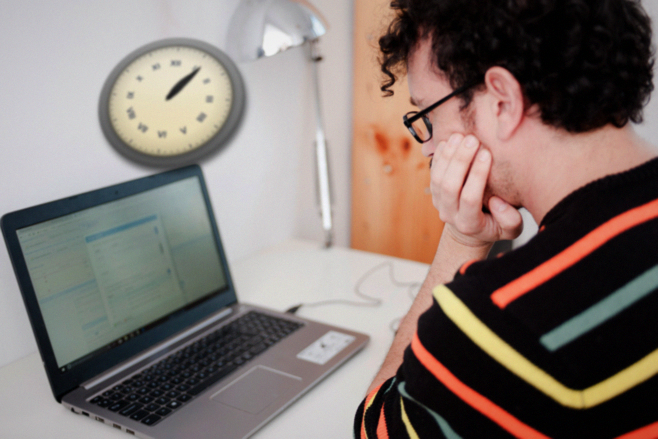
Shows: 1:06
